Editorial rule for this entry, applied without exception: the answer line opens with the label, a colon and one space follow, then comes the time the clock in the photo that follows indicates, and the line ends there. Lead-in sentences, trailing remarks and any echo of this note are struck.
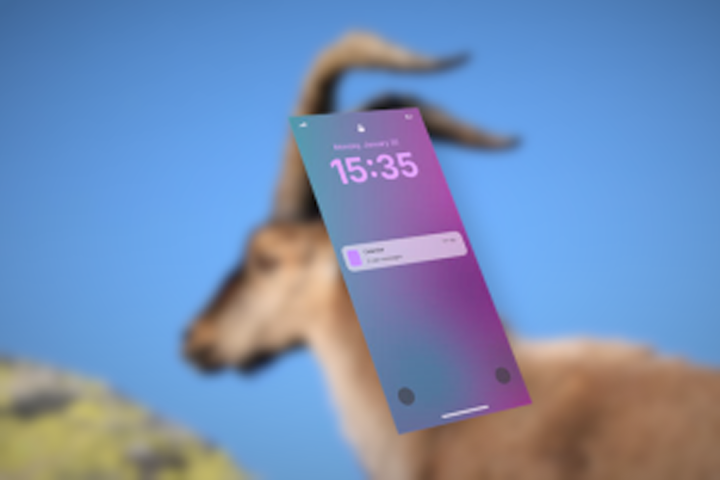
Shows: 15:35
